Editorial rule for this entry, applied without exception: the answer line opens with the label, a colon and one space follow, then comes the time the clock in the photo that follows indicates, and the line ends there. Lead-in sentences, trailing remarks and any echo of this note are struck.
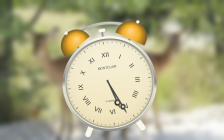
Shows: 5:26
